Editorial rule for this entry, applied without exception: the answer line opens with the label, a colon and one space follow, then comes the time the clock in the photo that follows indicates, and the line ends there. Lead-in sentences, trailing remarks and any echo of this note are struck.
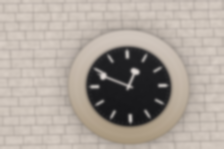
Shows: 12:49
